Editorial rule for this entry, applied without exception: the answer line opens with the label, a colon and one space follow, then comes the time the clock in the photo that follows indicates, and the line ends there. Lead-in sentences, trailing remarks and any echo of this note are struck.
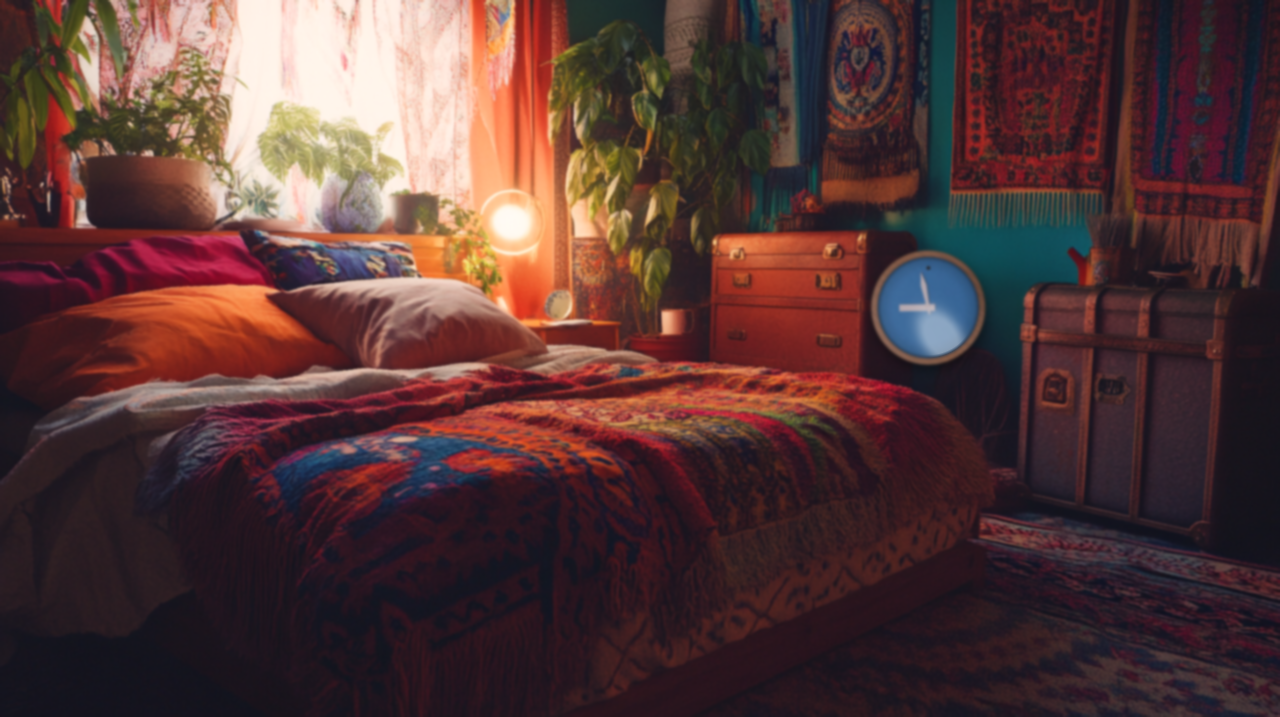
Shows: 8:58
